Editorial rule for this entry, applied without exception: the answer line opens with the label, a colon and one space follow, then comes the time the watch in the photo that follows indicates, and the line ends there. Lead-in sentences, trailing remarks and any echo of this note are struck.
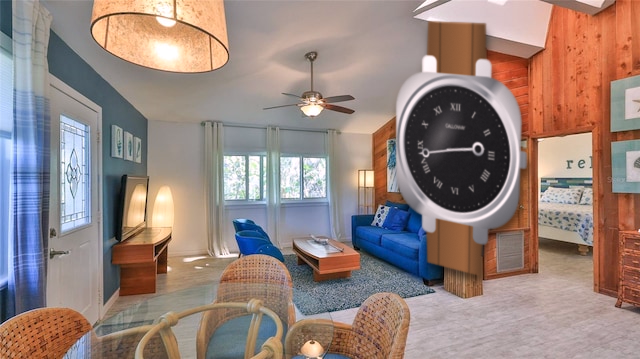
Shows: 2:43
